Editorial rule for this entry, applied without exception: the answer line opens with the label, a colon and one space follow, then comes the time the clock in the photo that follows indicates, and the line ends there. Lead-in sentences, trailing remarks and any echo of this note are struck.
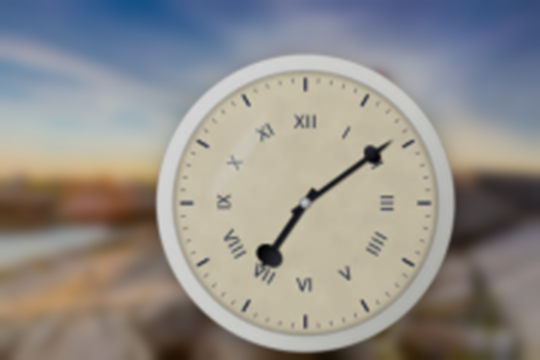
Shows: 7:09
